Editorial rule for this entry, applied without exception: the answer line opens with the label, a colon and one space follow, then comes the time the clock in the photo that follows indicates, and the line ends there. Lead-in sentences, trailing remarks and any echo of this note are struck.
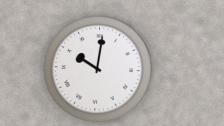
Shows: 10:01
